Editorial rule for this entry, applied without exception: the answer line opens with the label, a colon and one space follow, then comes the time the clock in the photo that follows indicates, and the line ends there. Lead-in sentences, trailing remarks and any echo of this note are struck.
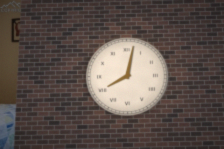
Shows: 8:02
